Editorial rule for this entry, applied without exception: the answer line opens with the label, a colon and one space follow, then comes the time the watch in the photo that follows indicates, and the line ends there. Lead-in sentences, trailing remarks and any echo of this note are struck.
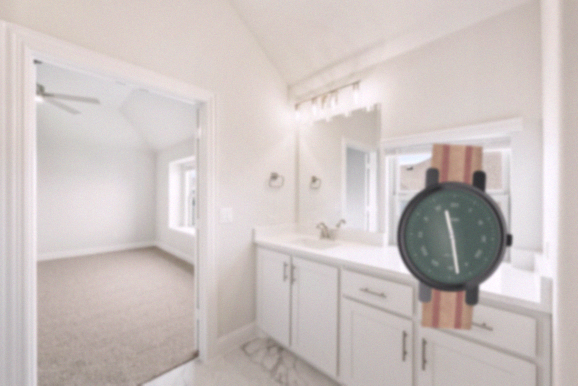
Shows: 11:28
